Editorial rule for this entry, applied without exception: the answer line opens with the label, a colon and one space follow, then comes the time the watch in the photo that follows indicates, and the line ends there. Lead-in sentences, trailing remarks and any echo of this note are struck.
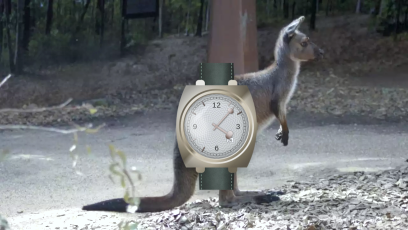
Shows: 4:07
